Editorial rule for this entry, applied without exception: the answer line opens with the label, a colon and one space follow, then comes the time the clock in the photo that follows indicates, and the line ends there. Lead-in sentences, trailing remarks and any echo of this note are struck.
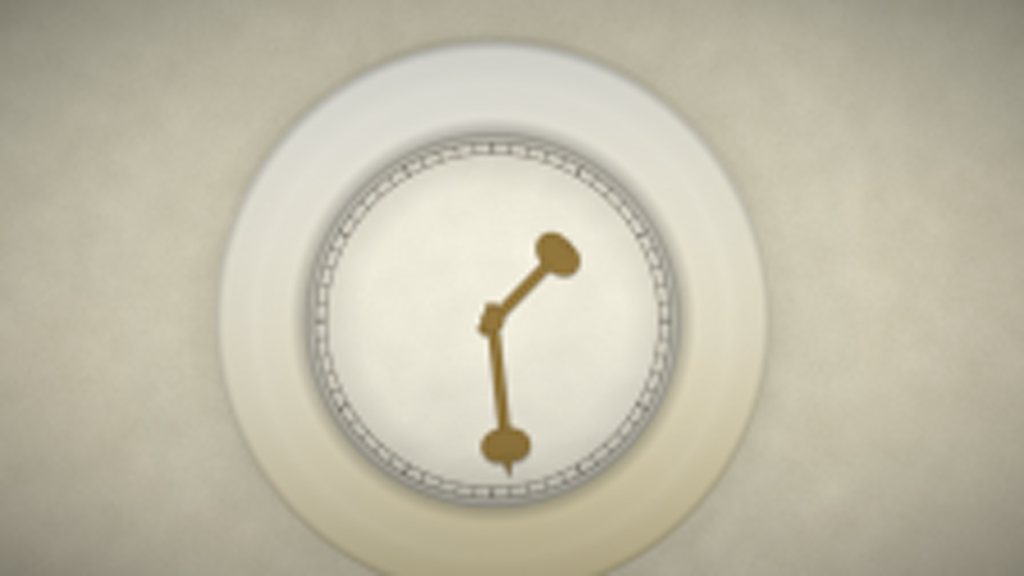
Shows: 1:29
